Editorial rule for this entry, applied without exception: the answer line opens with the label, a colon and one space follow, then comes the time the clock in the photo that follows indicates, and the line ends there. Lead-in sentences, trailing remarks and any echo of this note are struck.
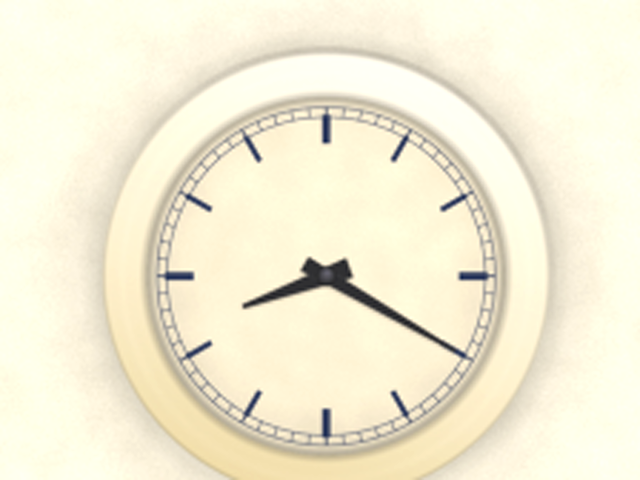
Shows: 8:20
